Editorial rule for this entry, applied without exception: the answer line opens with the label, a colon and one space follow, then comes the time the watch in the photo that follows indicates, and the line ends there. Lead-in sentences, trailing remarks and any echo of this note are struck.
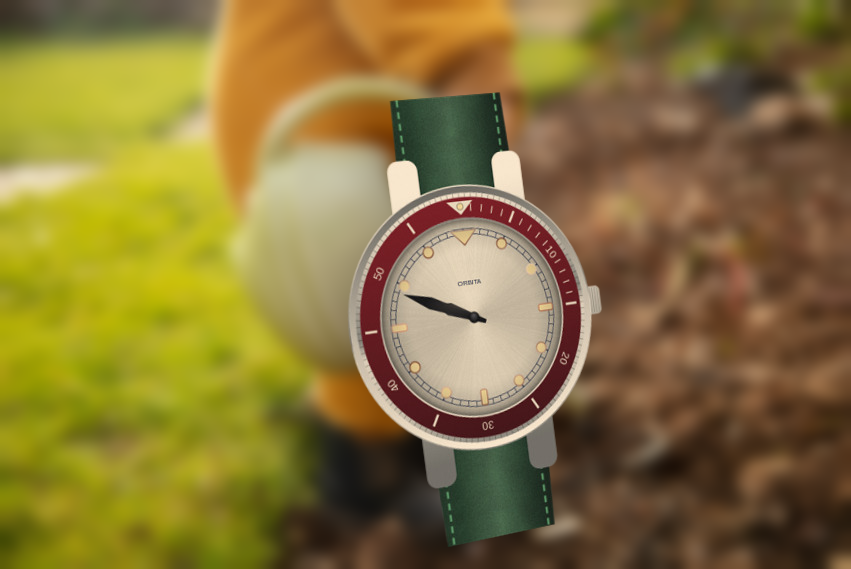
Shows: 9:49
